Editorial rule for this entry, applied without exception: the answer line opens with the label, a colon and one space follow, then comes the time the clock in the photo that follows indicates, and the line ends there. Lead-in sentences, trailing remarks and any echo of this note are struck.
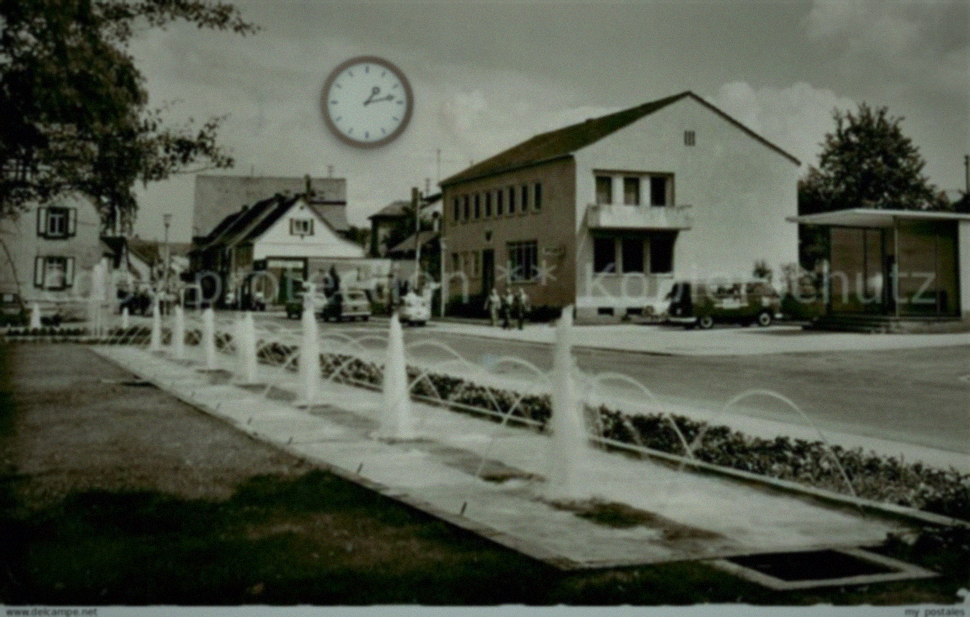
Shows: 1:13
